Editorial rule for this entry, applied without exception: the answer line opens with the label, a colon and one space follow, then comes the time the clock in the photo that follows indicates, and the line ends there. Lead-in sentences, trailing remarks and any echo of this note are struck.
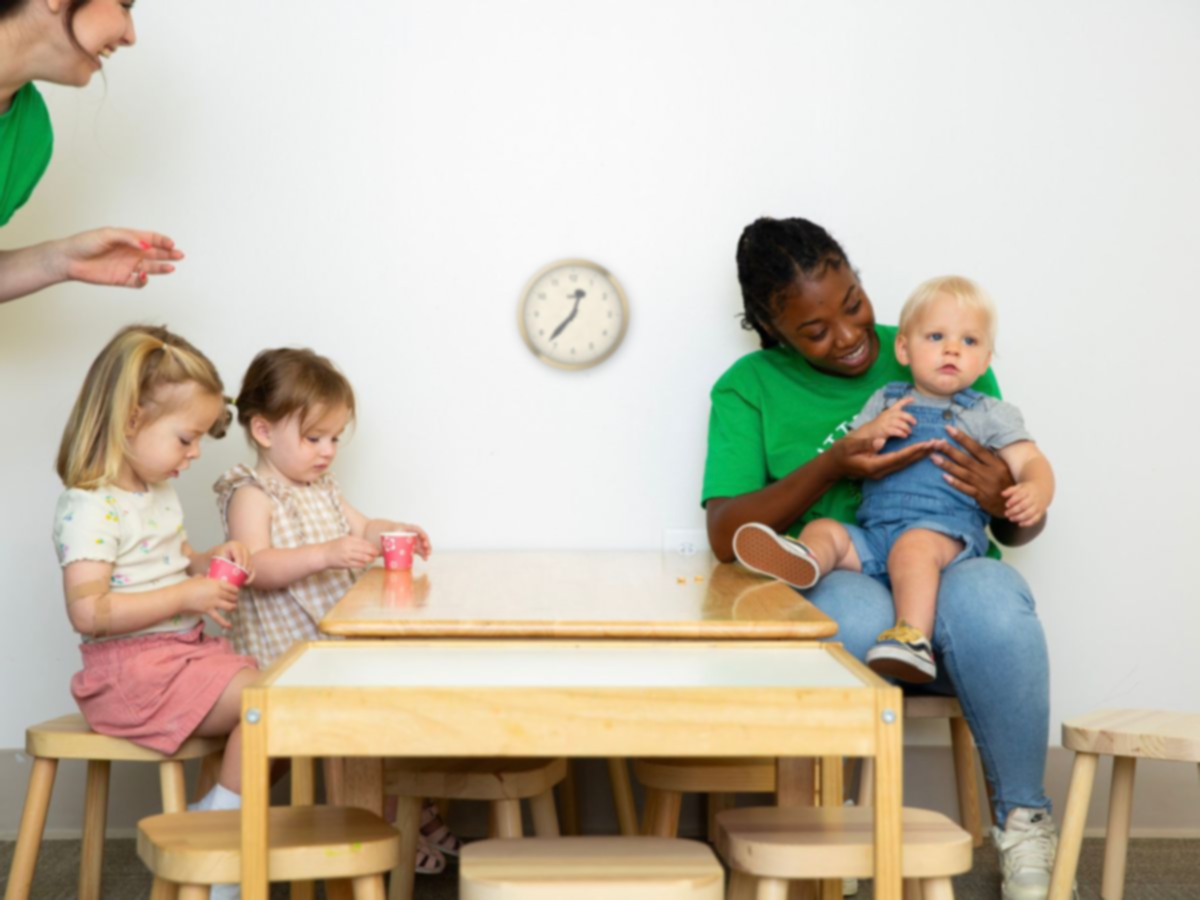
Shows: 12:37
